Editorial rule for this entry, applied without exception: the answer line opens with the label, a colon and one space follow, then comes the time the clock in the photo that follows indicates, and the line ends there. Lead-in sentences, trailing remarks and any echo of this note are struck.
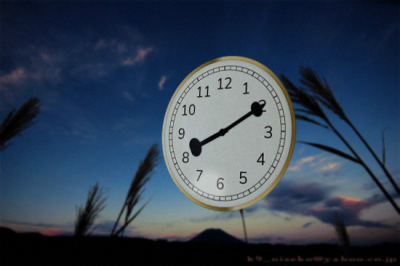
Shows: 8:10
